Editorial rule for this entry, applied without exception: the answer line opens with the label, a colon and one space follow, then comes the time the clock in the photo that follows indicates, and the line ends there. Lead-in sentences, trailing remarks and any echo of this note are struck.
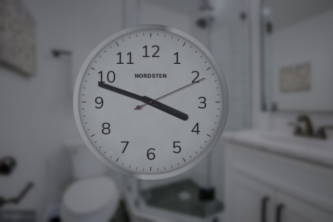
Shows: 3:48:11
